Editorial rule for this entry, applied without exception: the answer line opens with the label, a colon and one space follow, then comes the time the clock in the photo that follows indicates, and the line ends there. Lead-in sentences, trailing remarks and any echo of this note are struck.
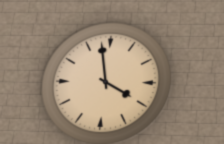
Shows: 3:58
